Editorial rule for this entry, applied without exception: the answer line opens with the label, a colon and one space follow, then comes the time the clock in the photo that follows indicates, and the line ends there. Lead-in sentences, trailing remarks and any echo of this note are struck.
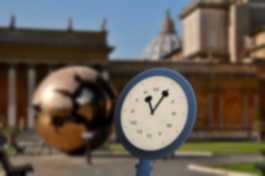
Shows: 11:05
